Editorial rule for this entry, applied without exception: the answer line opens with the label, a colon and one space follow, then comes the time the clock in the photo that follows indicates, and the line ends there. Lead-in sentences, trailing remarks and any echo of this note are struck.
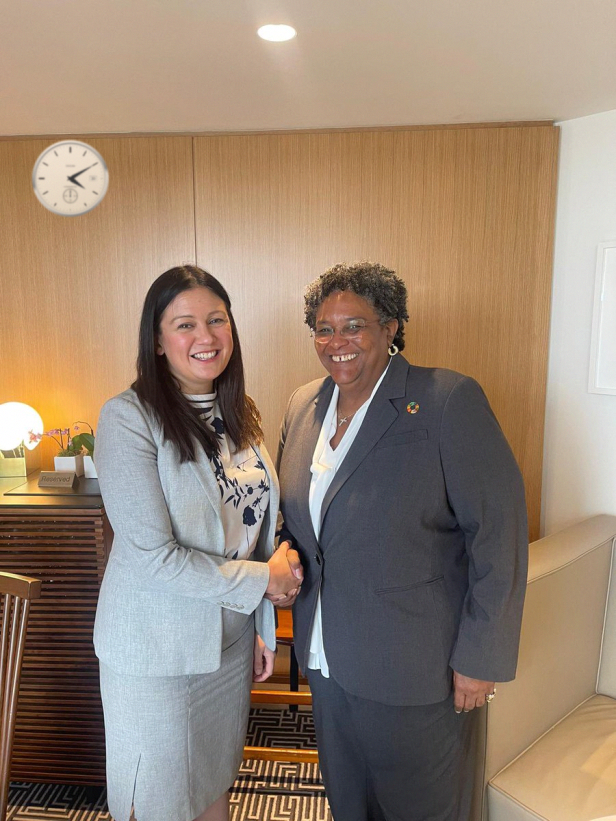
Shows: 4:10
